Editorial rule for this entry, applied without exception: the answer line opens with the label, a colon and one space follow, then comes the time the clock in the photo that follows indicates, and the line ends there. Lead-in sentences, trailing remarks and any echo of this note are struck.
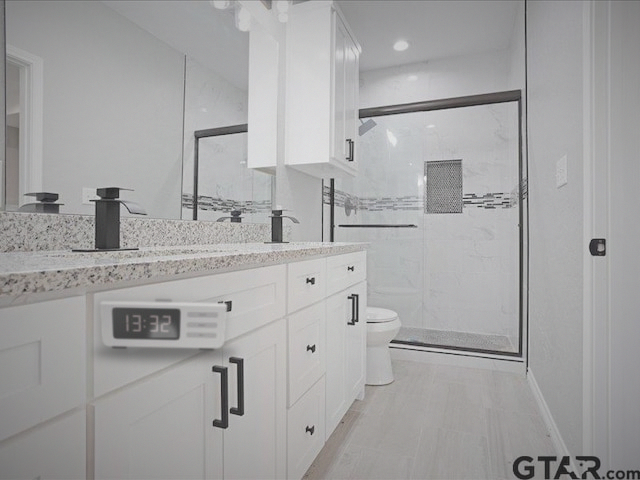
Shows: 13:32
